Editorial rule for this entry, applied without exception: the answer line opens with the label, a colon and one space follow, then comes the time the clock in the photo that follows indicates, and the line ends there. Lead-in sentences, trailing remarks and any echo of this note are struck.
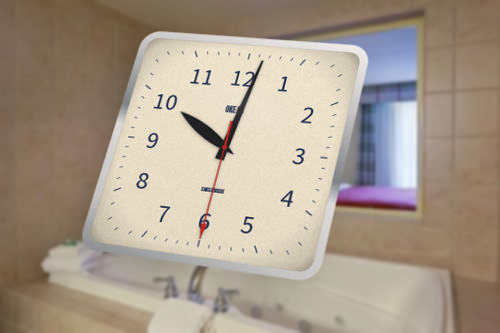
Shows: 10:01:30
